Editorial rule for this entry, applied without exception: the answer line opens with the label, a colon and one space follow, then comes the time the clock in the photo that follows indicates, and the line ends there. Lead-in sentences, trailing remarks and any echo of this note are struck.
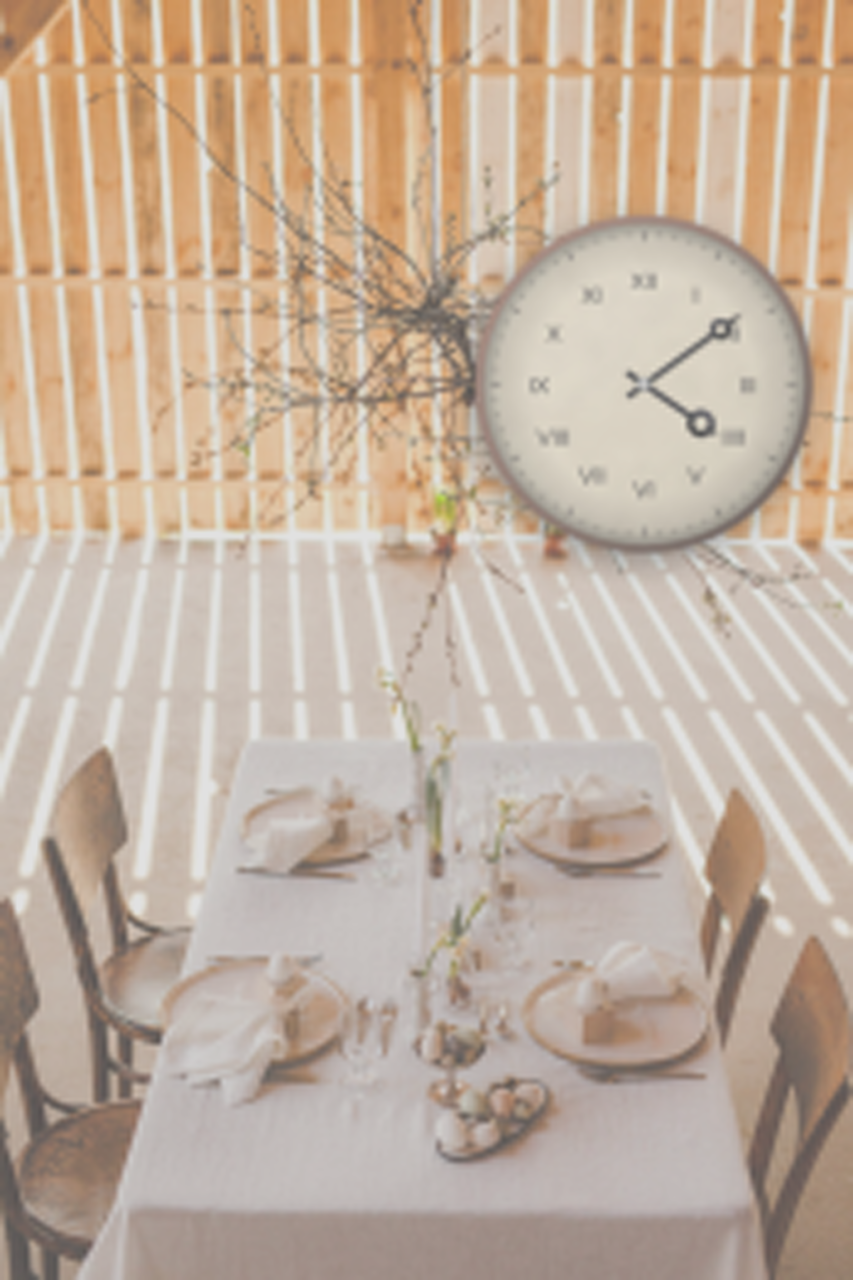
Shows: 4:09
